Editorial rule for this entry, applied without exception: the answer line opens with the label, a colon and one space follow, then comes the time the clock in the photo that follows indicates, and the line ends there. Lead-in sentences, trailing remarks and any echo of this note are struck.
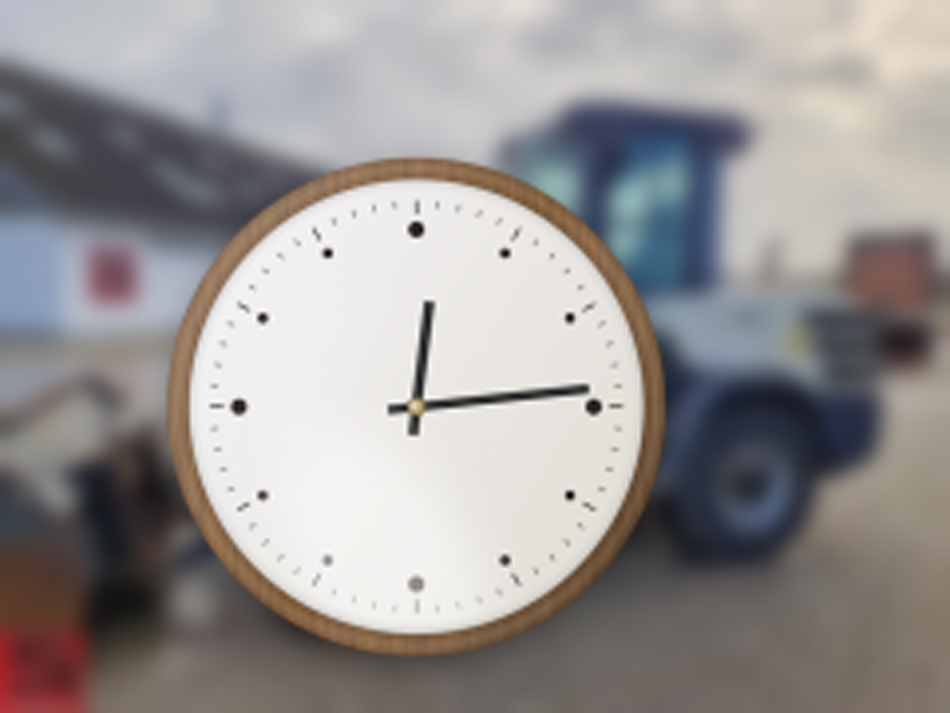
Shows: 12:14
